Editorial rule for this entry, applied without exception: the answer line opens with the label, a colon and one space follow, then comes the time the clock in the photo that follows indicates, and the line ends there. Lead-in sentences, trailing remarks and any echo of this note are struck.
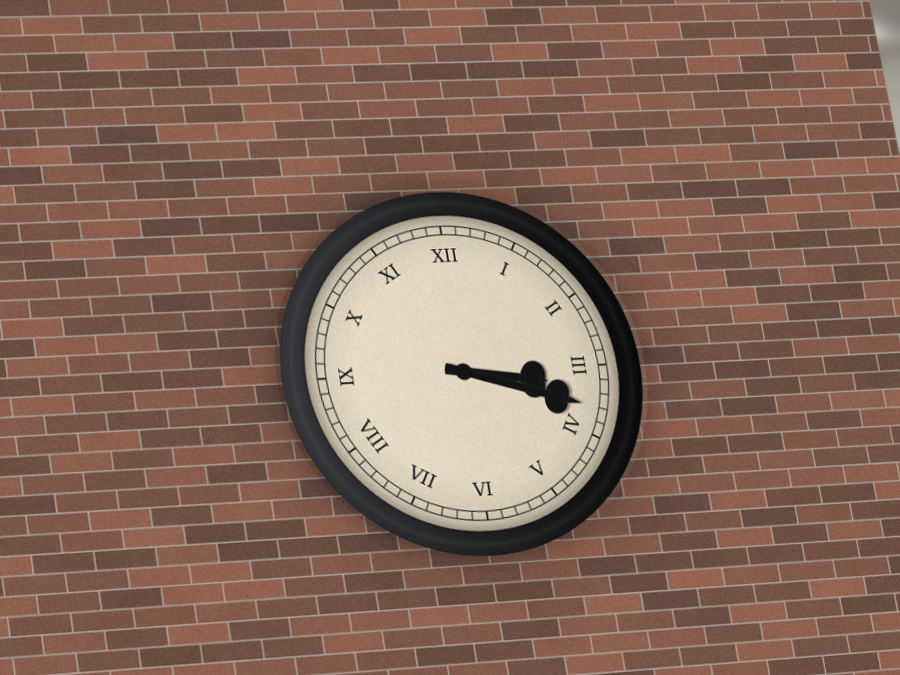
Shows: 3:18
